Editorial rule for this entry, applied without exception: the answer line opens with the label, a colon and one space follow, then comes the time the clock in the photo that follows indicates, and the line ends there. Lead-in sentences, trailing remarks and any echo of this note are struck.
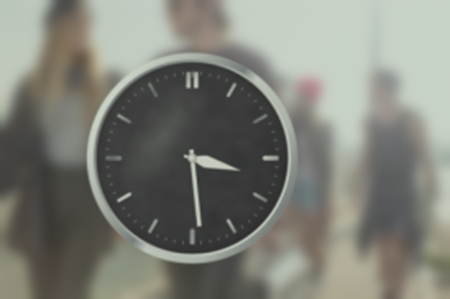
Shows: 3:29
